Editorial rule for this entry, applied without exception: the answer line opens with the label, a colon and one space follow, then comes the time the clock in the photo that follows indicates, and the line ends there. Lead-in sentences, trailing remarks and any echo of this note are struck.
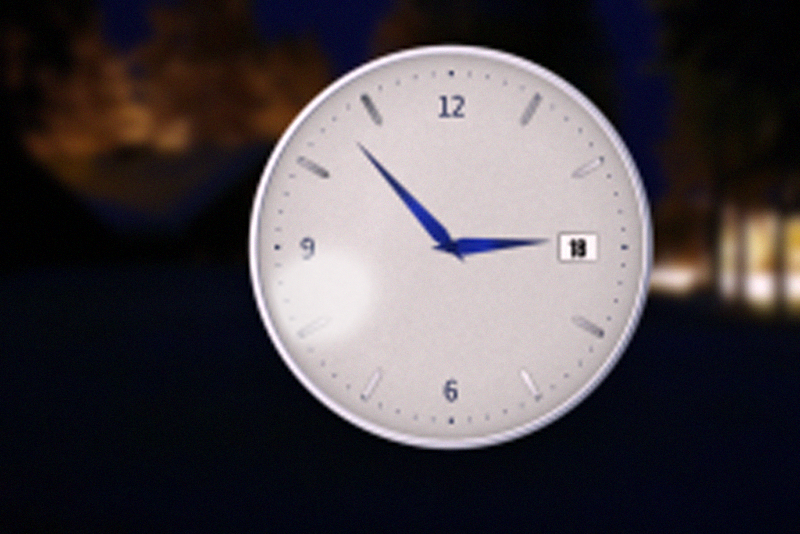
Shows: 2:53
